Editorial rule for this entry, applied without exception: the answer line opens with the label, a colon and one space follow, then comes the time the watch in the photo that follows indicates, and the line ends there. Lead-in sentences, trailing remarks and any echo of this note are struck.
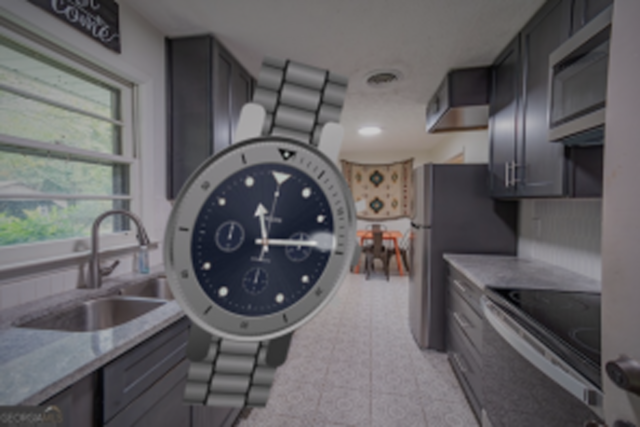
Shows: 11:14
